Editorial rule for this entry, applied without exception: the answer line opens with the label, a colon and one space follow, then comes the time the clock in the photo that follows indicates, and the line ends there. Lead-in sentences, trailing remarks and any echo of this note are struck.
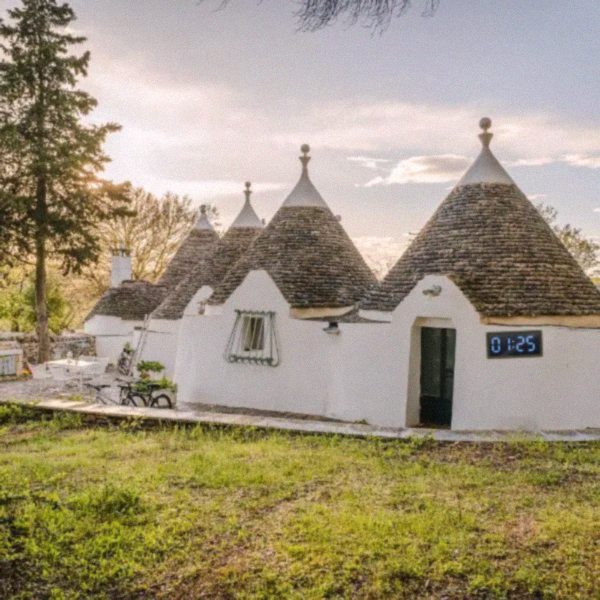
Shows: 1:25
